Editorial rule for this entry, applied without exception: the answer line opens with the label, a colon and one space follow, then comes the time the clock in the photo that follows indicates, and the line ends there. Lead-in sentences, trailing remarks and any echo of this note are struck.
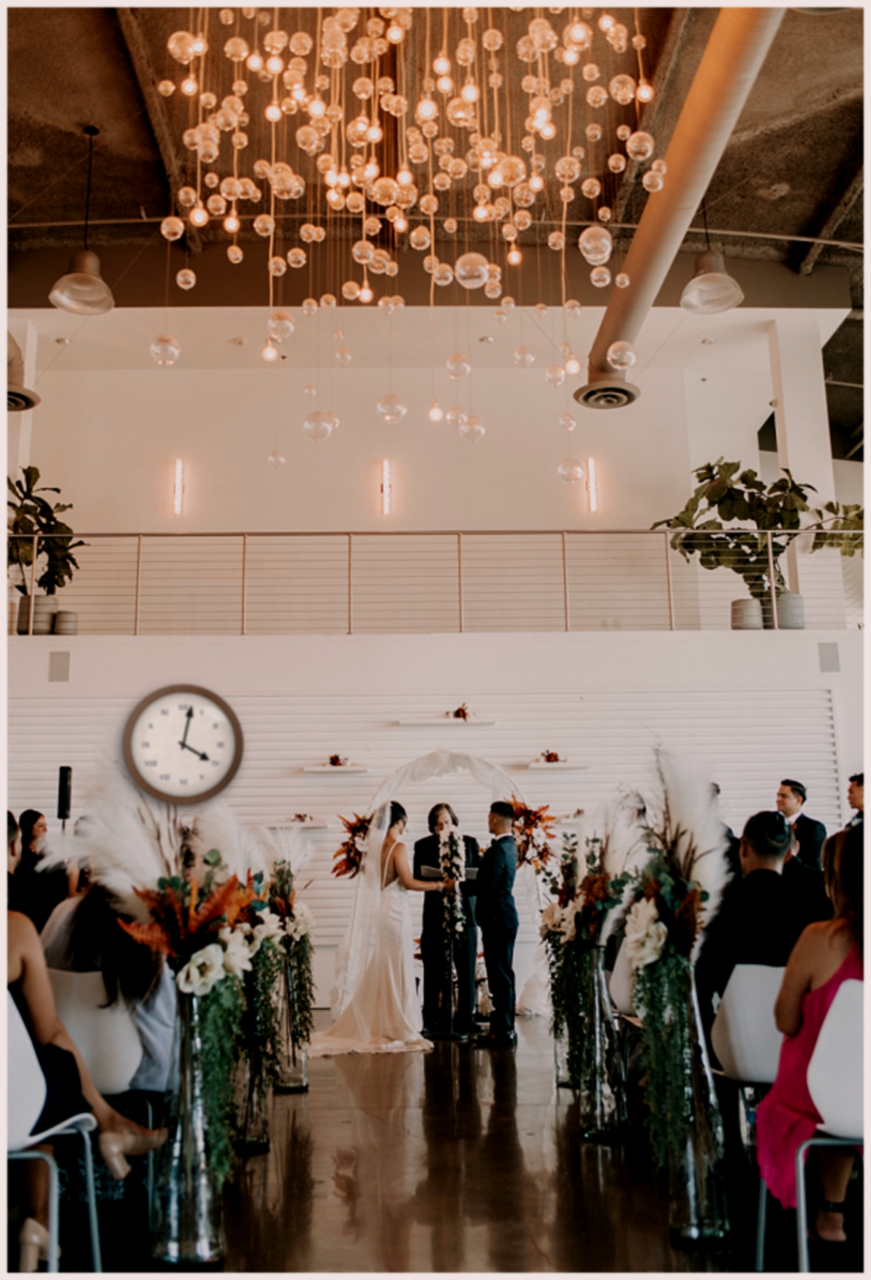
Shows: 4:02
